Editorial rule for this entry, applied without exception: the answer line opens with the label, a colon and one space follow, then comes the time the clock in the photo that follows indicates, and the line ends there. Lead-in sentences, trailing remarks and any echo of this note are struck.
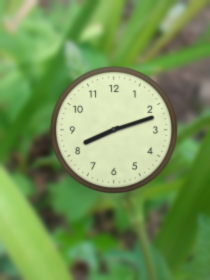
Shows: 8:12
